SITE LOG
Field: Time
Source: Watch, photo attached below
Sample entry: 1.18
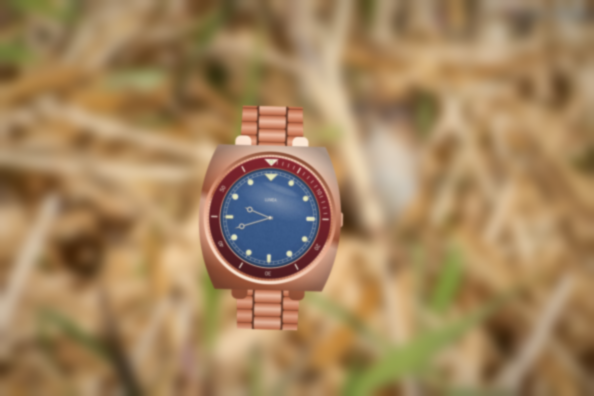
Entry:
9.42
